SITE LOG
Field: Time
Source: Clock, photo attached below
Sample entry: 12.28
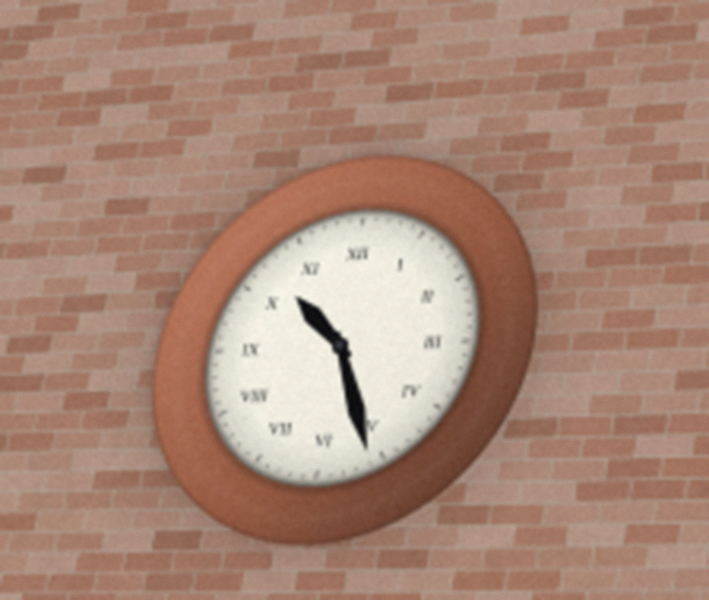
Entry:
10.26
